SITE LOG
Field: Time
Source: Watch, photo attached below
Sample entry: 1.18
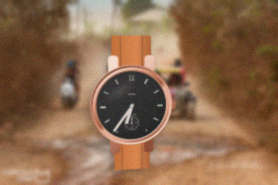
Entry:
6.36
